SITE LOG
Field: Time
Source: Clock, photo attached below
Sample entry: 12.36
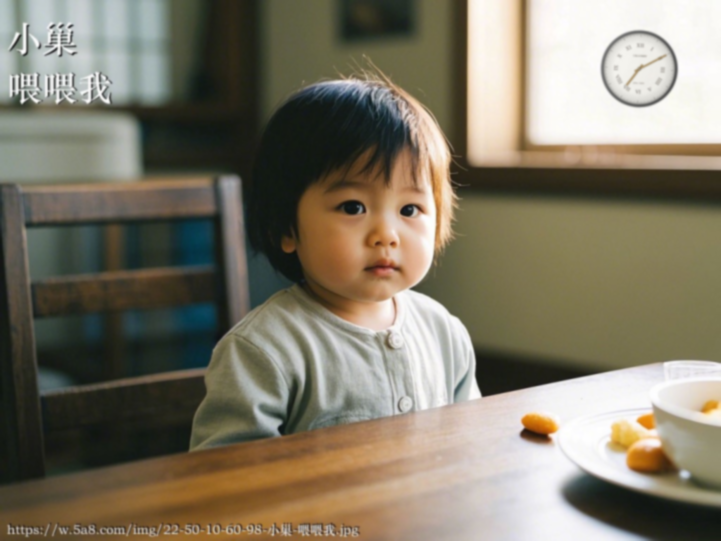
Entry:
7.10
